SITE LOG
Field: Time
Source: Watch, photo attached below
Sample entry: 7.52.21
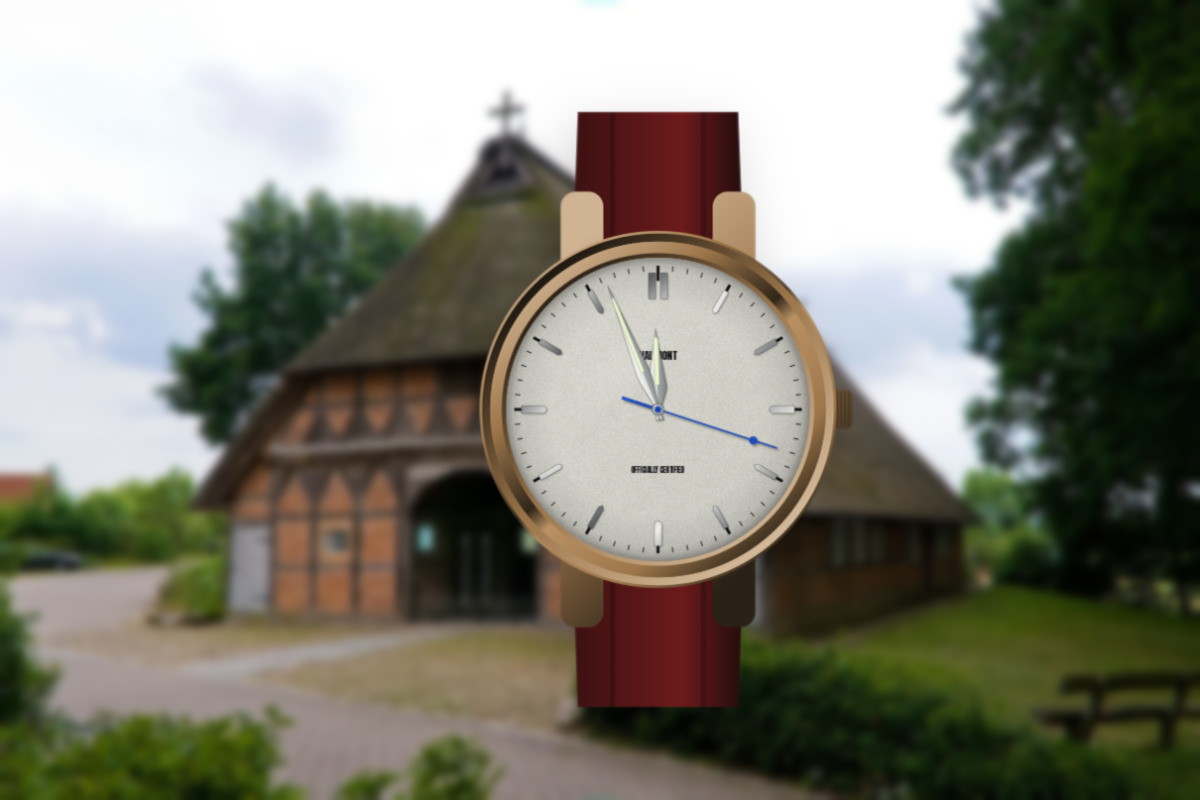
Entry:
11.56.18
